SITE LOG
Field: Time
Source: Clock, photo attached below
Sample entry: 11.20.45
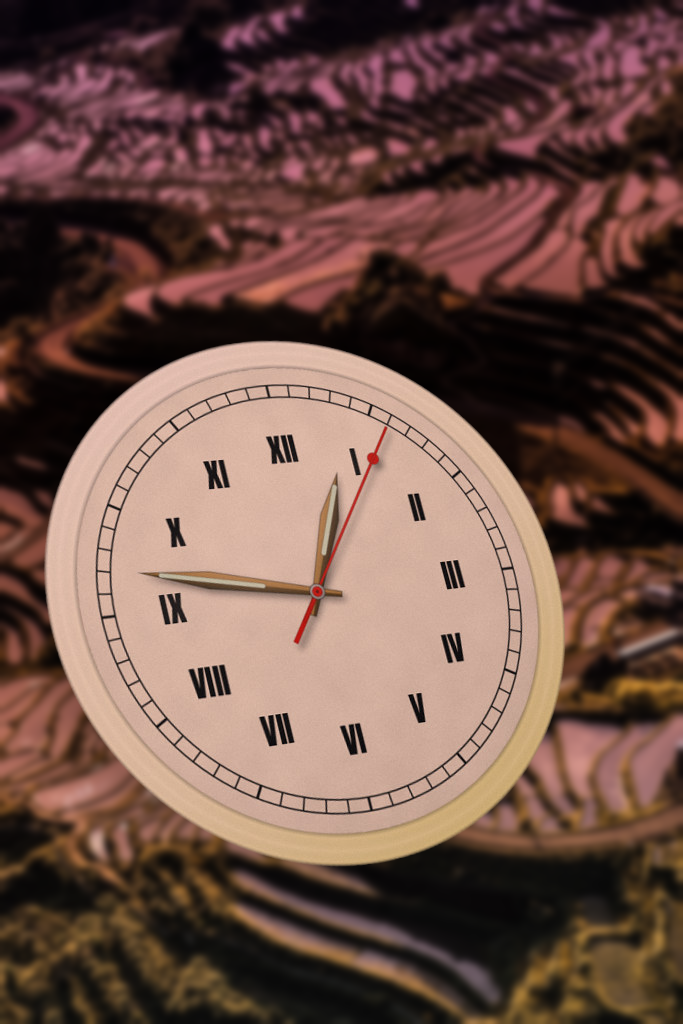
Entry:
12.47.06
